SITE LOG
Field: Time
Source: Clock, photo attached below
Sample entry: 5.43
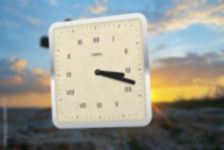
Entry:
3.18
